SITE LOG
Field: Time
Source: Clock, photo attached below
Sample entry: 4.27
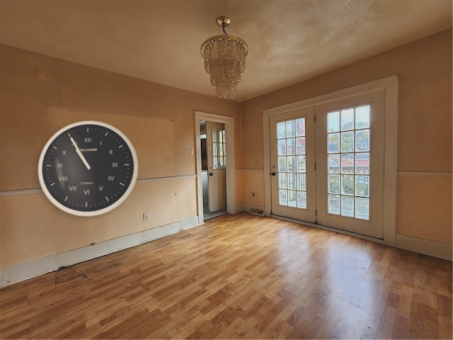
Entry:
10.55
